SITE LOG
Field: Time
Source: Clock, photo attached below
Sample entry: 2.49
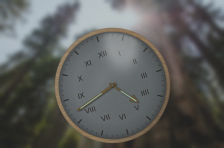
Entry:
4.42
